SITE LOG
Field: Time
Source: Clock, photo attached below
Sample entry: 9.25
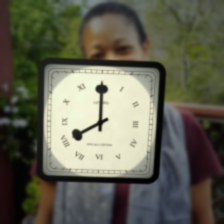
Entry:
8.00
